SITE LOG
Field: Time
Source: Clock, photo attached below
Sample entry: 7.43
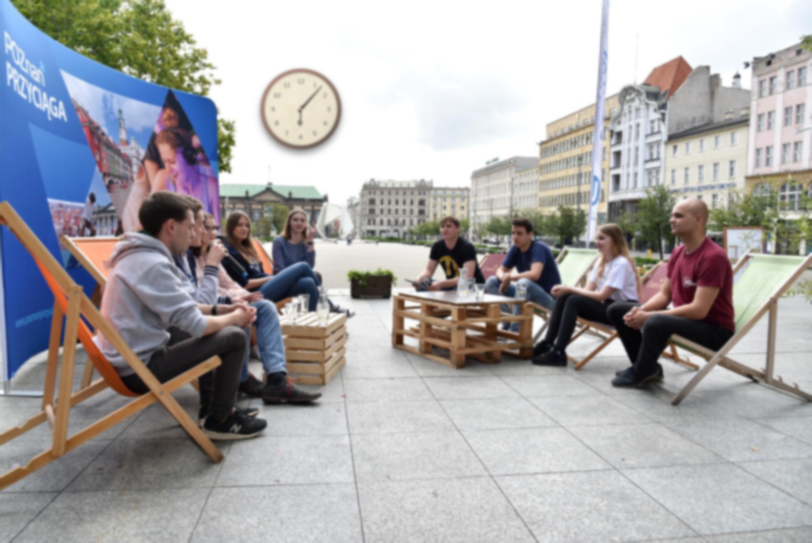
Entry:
6.07
